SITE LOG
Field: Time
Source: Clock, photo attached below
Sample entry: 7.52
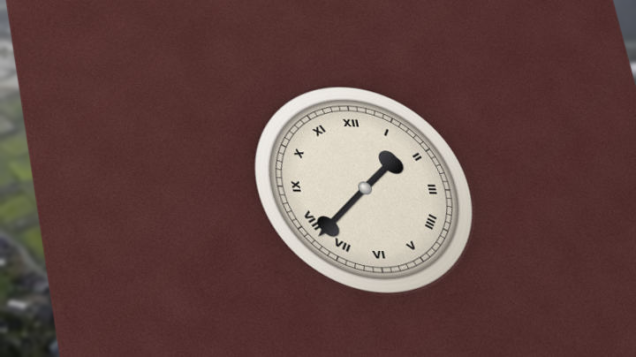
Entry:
1.38
